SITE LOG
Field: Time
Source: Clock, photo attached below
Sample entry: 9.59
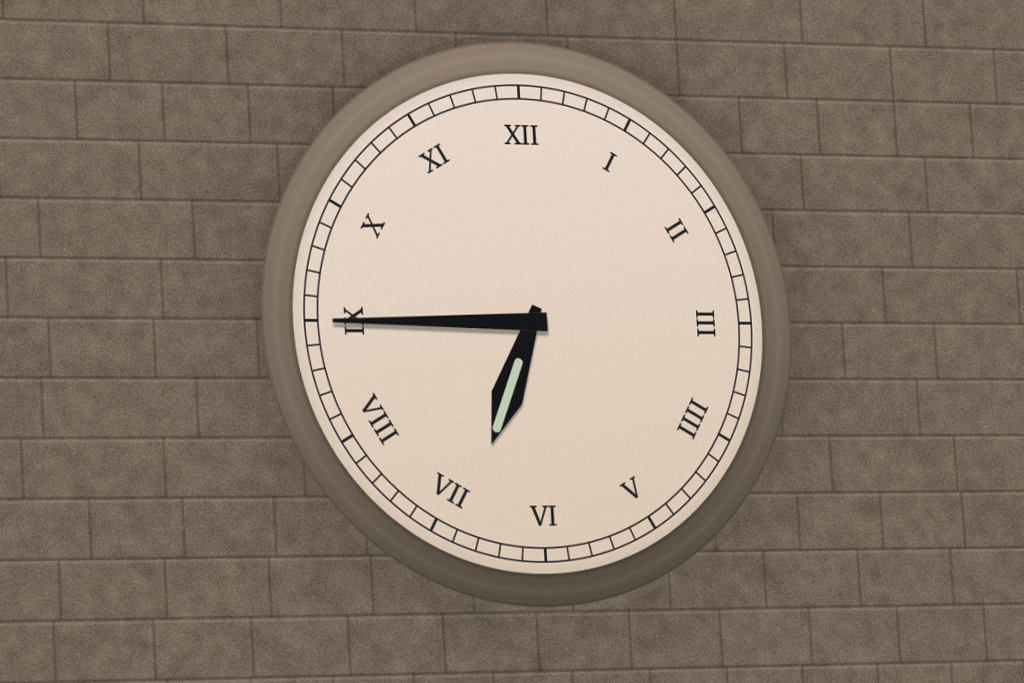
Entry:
6.45
